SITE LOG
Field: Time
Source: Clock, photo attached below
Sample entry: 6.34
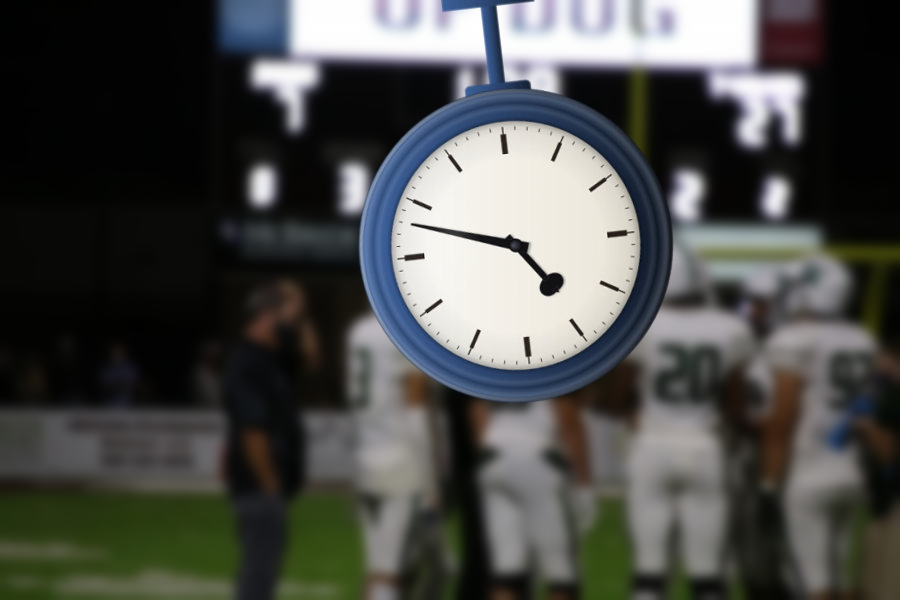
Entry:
4.48
